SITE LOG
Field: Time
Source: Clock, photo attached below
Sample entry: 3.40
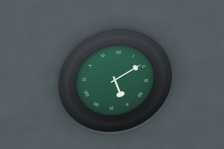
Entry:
5.09
